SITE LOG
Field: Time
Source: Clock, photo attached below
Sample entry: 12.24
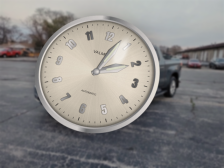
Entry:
2.03
